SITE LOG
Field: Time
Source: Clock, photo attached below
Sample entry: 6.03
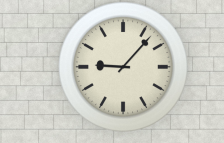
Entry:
9.07
